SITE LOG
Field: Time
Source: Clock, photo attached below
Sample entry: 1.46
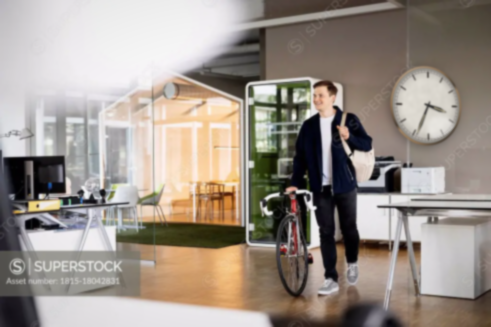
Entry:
3.34
